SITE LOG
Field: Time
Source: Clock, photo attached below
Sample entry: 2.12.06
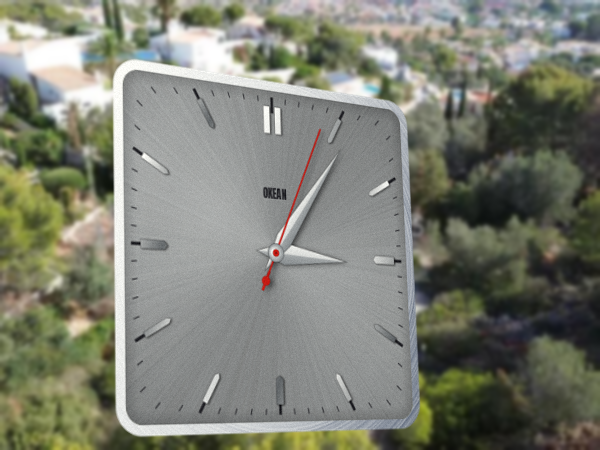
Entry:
3.06.04
